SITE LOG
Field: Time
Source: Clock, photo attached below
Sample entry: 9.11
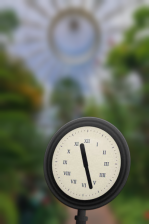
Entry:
11.27
